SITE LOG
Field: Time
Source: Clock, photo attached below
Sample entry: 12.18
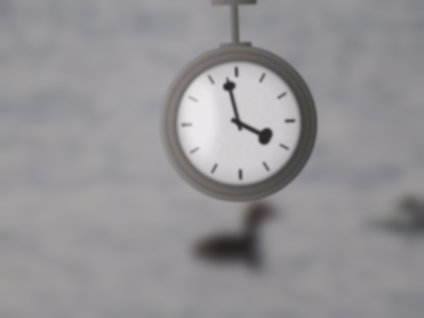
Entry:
3.58
